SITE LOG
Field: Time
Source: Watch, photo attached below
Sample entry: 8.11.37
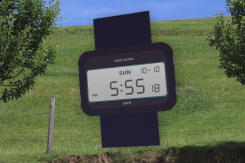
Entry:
5.55.18
